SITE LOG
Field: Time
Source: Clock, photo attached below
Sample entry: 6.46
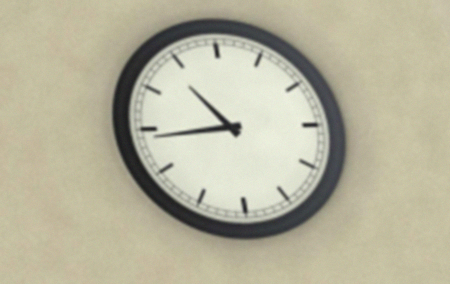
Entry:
10.44
